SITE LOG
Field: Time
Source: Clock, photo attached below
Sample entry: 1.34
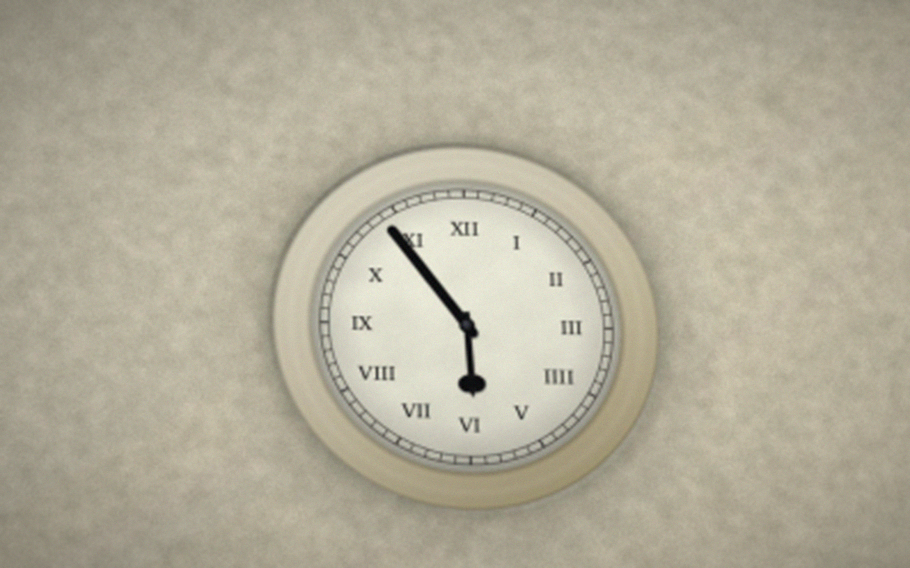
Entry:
5.54
